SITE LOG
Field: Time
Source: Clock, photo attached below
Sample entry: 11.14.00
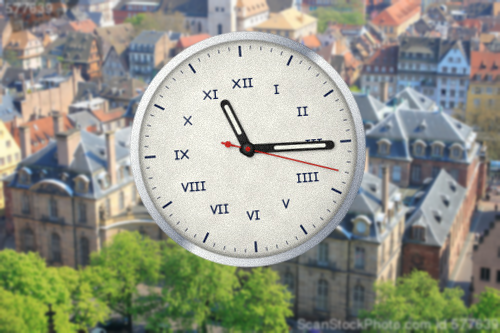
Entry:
11.15.18
